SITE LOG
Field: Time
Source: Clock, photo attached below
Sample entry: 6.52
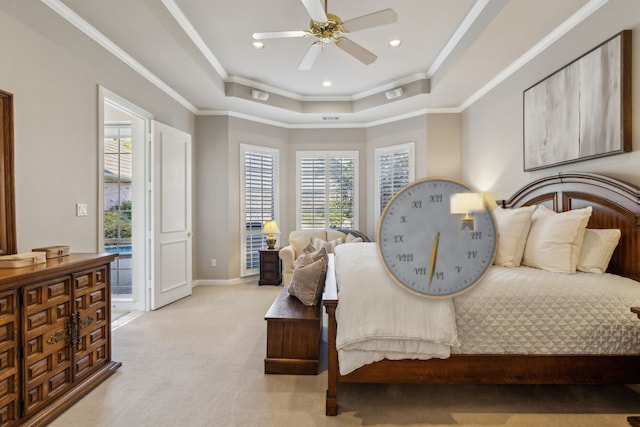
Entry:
6.32
